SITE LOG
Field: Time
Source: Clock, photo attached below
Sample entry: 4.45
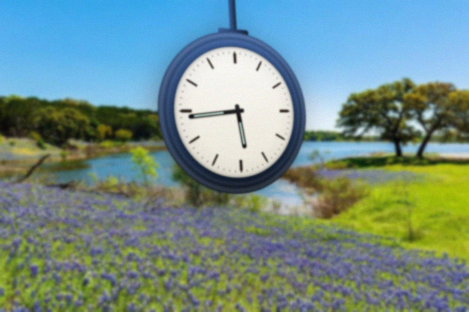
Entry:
5.44
